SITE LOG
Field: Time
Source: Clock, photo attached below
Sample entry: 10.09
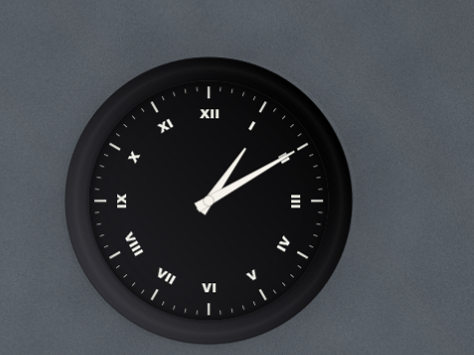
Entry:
1.10
